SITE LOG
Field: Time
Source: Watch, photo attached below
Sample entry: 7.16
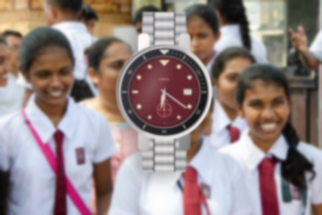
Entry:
6.21
